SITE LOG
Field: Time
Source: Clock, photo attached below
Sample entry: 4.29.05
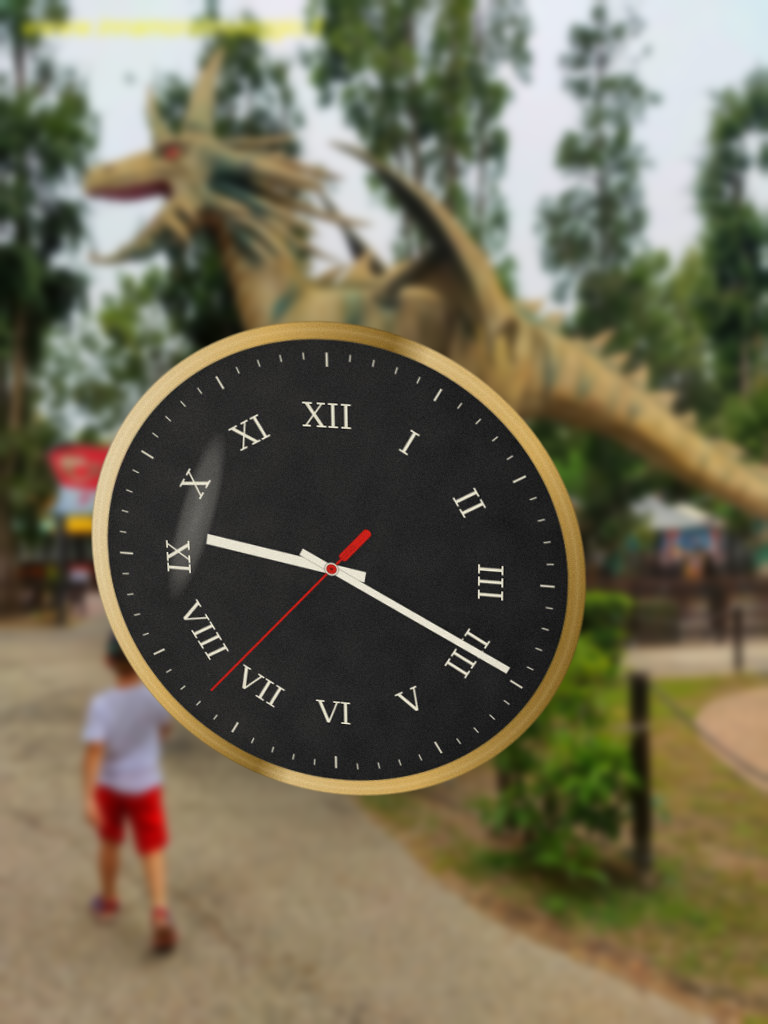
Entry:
9.19.37
